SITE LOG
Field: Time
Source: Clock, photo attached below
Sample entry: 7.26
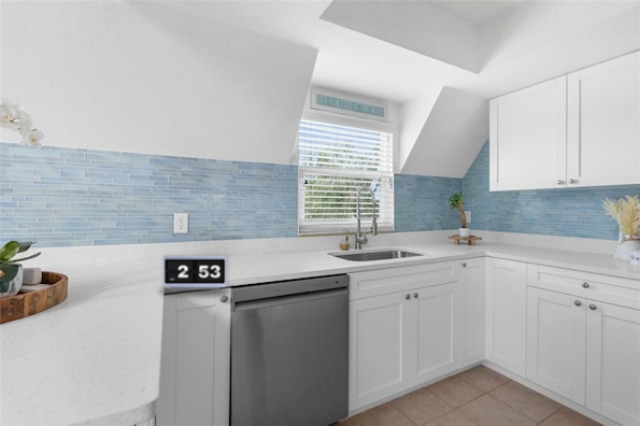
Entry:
2.53
